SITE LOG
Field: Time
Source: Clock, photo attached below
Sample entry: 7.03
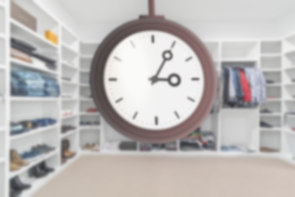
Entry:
3.05
